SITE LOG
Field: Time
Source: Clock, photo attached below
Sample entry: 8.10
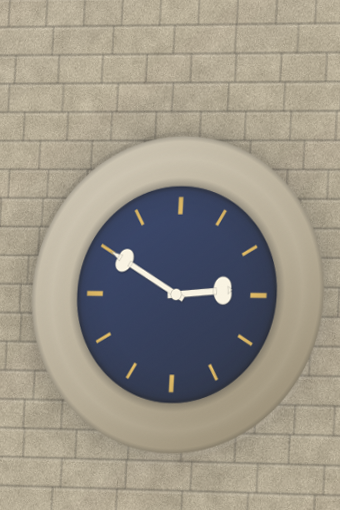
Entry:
2.50
